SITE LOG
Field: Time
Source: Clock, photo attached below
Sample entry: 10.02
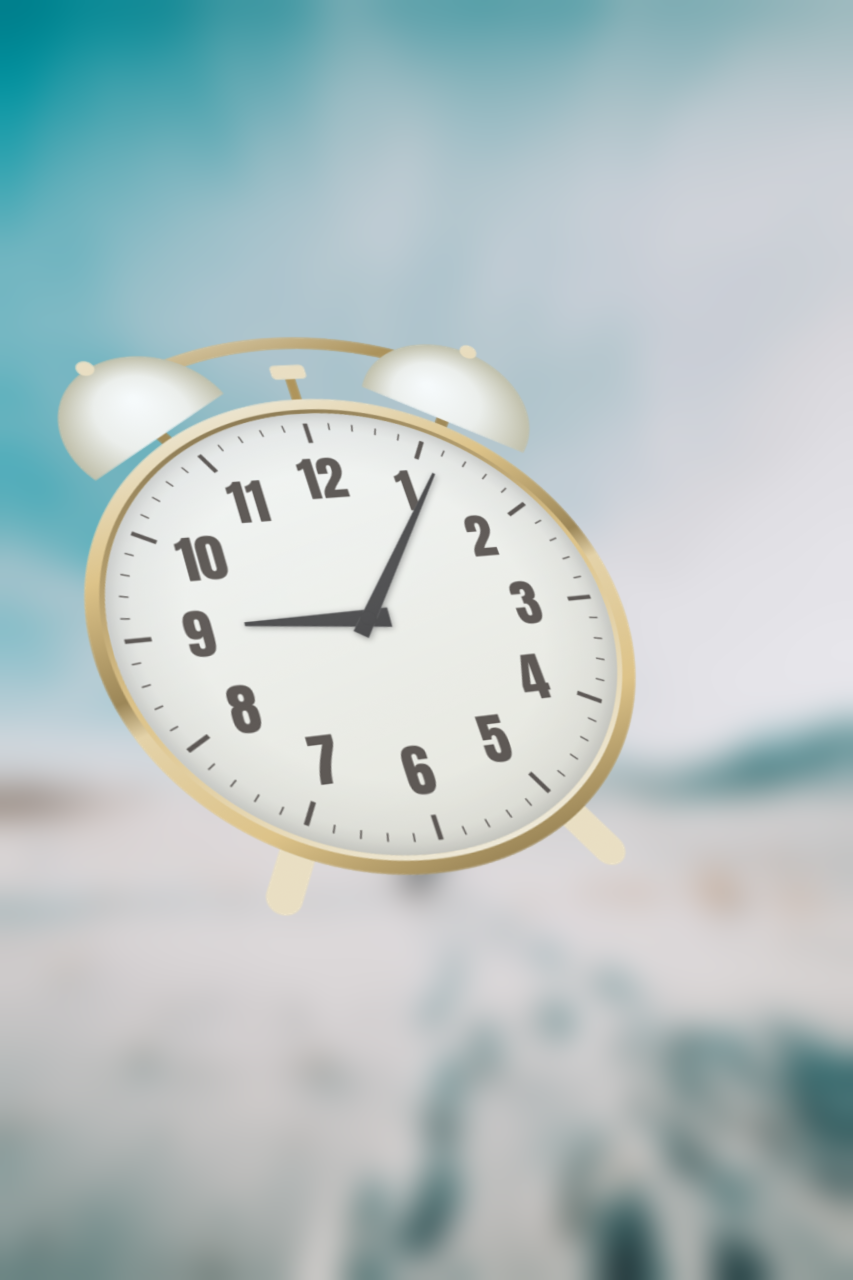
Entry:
9.06
